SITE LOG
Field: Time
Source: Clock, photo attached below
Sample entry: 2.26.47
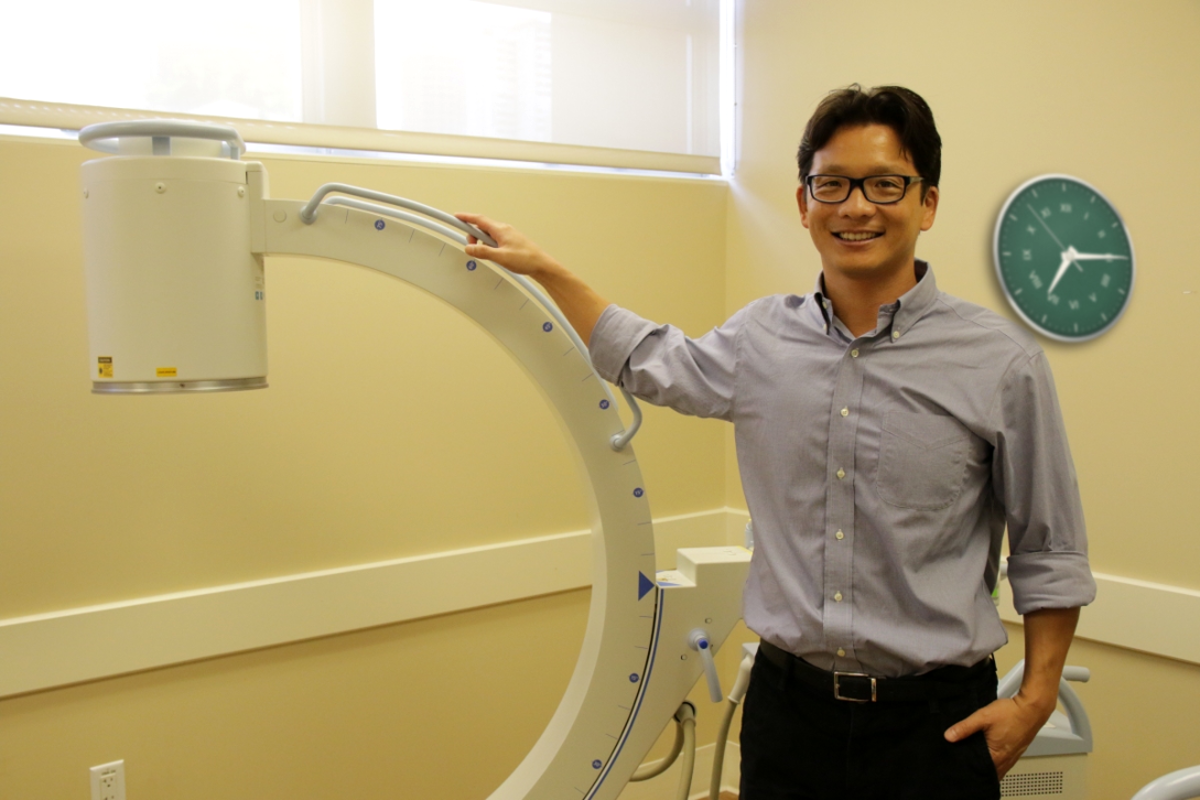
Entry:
7.14.53
